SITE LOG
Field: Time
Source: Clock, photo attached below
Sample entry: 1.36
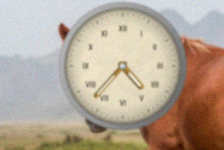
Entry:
4.37
